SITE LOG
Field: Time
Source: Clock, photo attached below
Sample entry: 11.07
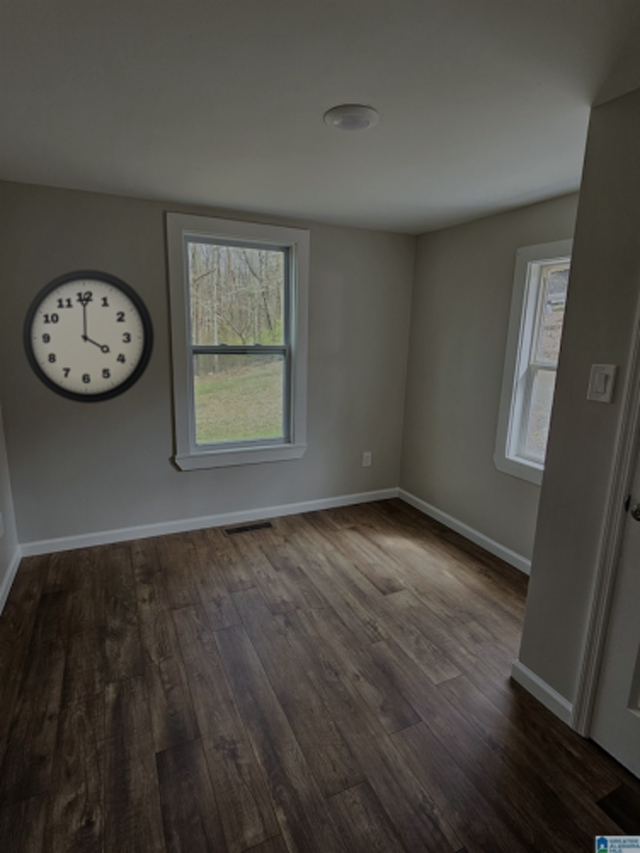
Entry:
4.00
